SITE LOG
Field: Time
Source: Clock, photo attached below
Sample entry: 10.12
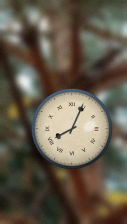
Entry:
8.04
